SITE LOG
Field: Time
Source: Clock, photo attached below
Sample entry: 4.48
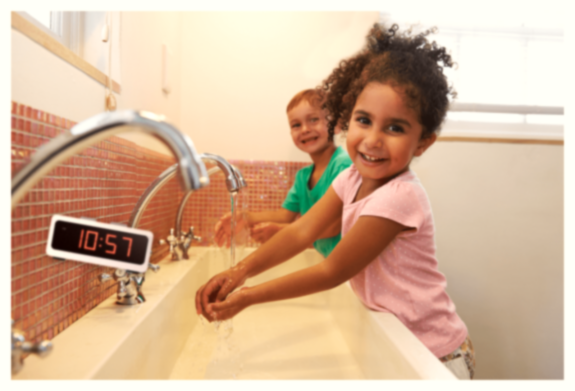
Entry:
10.57
